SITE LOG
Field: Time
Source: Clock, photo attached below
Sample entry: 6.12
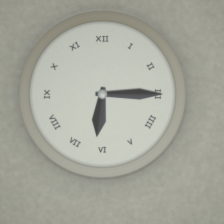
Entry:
6.15
